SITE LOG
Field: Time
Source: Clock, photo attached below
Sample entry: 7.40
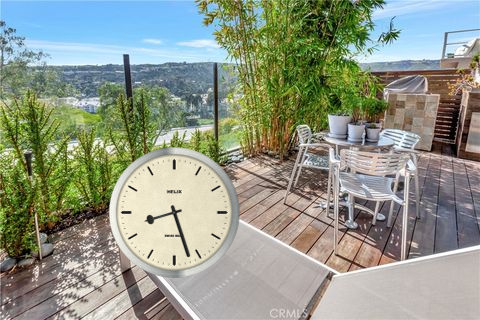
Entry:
8.27
